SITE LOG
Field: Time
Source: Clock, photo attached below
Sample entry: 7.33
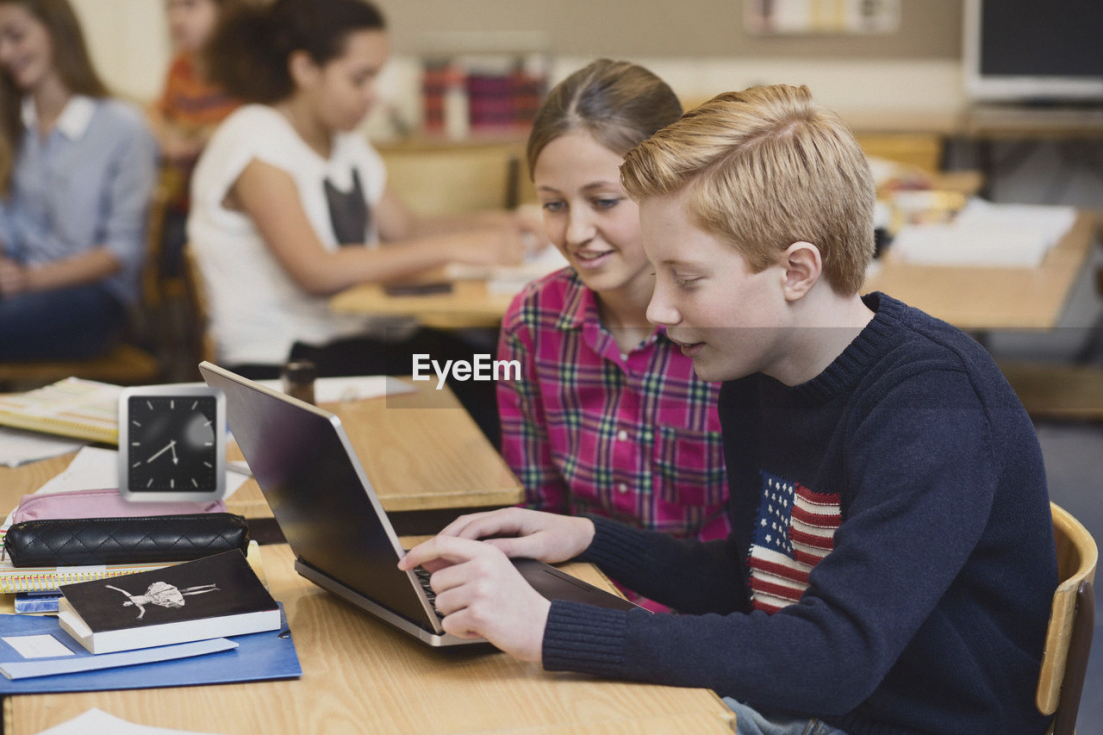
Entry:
5.39
